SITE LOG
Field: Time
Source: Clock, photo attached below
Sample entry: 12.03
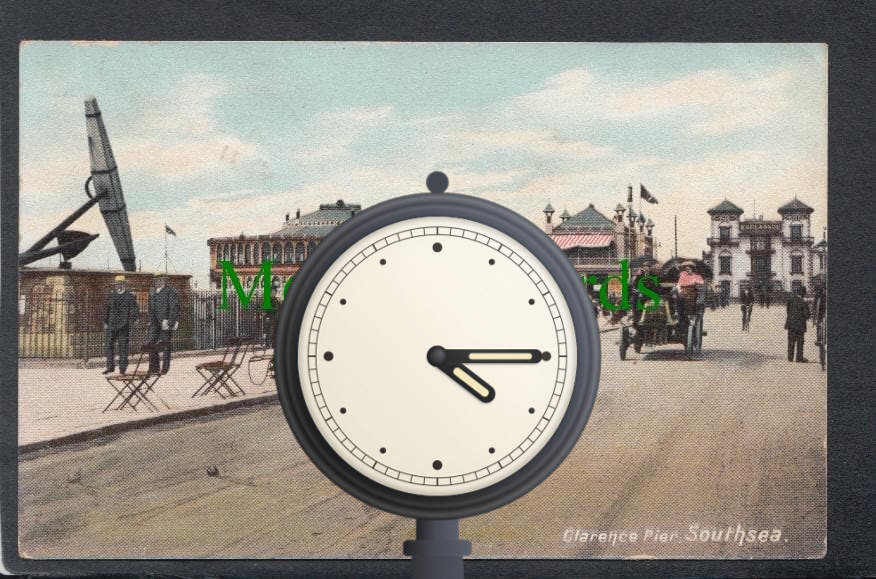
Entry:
4.15
